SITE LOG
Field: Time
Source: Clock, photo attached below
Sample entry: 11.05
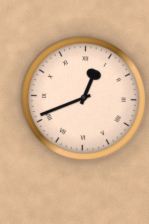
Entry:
12.41
